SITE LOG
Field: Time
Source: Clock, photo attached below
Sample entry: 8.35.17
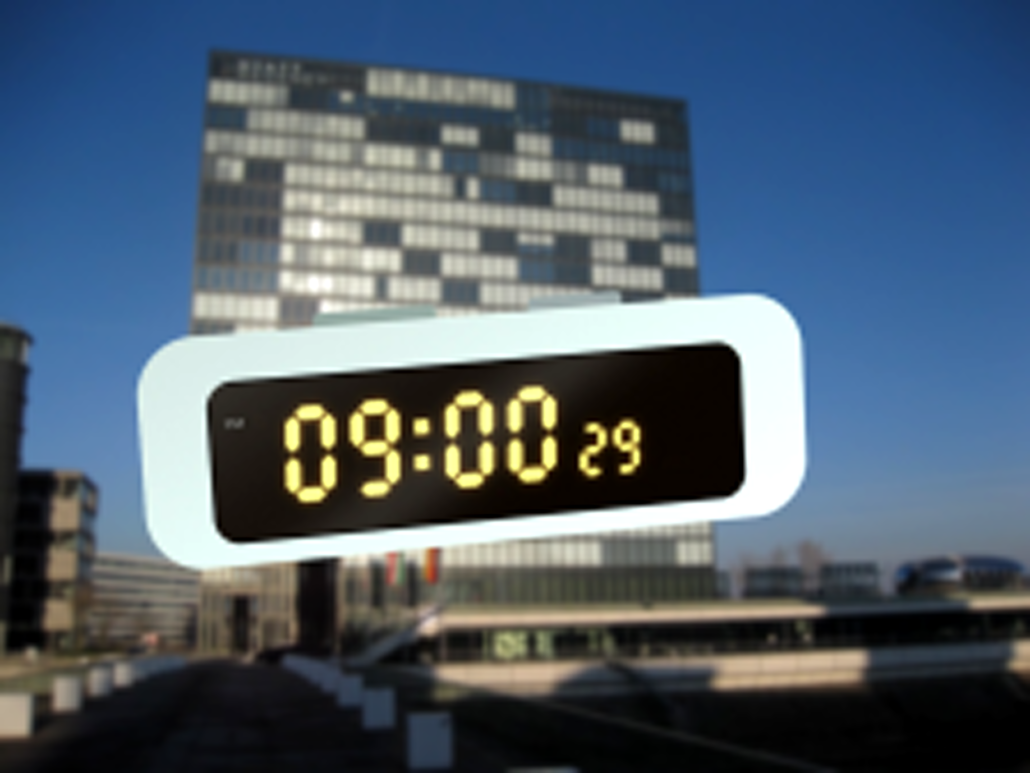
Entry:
9.00.29
